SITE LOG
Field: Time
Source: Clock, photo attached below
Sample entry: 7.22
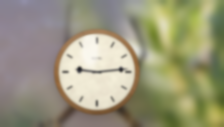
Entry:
9.14
